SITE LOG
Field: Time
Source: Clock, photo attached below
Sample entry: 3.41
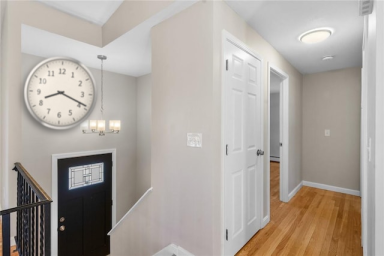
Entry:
8.19
